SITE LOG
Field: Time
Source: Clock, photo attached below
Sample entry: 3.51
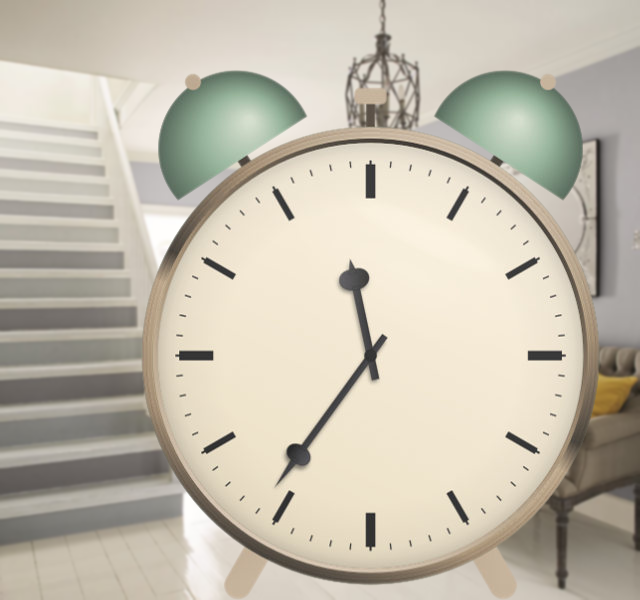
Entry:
11.36
